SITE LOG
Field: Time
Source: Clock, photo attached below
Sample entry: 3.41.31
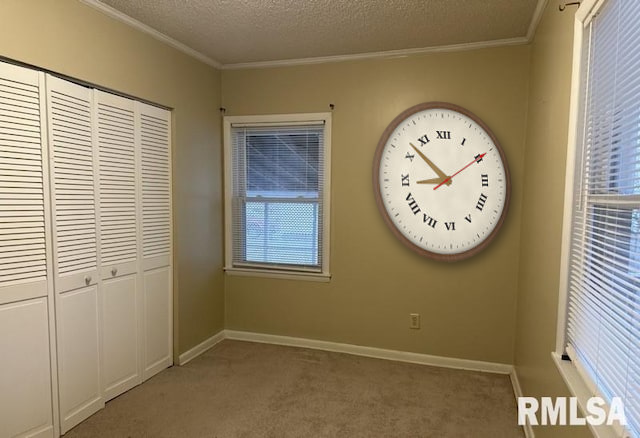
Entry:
8.52.10
